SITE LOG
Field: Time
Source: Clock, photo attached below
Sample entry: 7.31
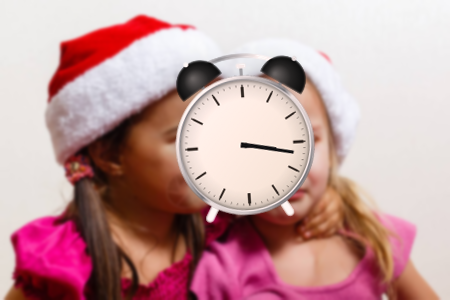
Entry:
3.17
